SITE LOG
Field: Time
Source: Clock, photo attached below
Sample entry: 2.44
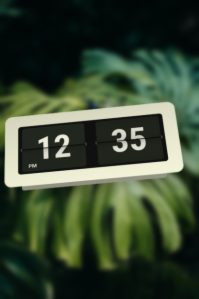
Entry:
12.35
